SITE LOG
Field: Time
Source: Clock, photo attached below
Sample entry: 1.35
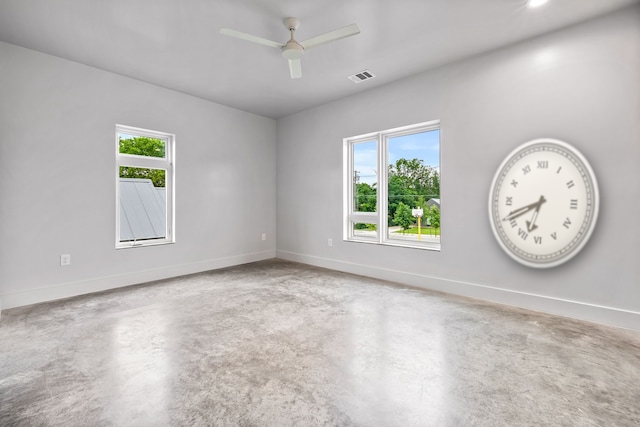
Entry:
6.41
